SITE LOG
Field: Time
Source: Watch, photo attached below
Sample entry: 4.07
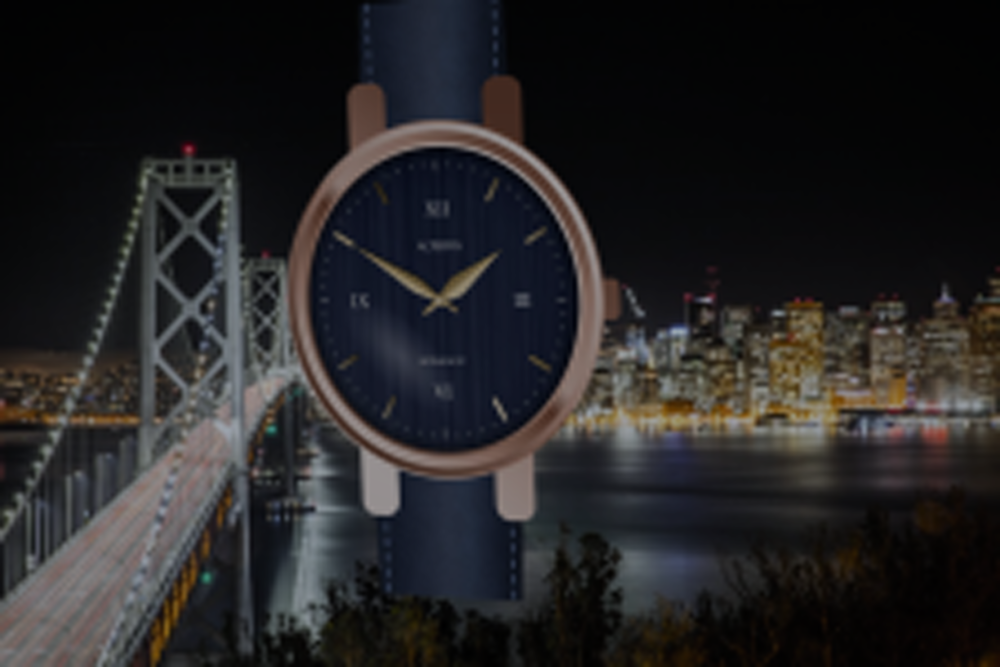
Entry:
1.50
